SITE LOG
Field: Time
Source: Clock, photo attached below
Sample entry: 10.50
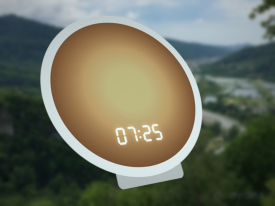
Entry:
7.25
